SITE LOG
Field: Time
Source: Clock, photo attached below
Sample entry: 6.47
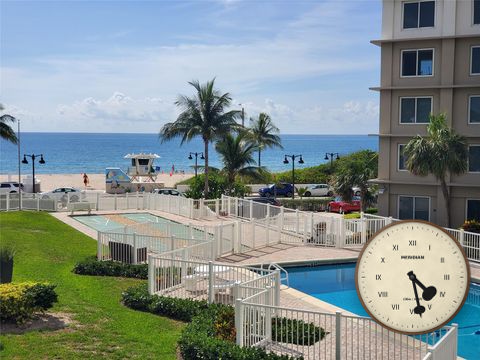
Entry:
4.28
